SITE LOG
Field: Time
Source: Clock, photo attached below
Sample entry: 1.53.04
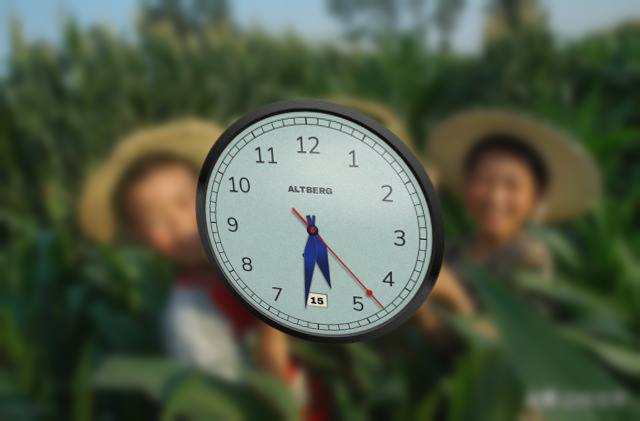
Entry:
5.31.23
